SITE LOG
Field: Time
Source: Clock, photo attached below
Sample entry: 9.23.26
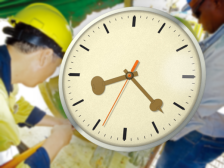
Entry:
8.22.34
